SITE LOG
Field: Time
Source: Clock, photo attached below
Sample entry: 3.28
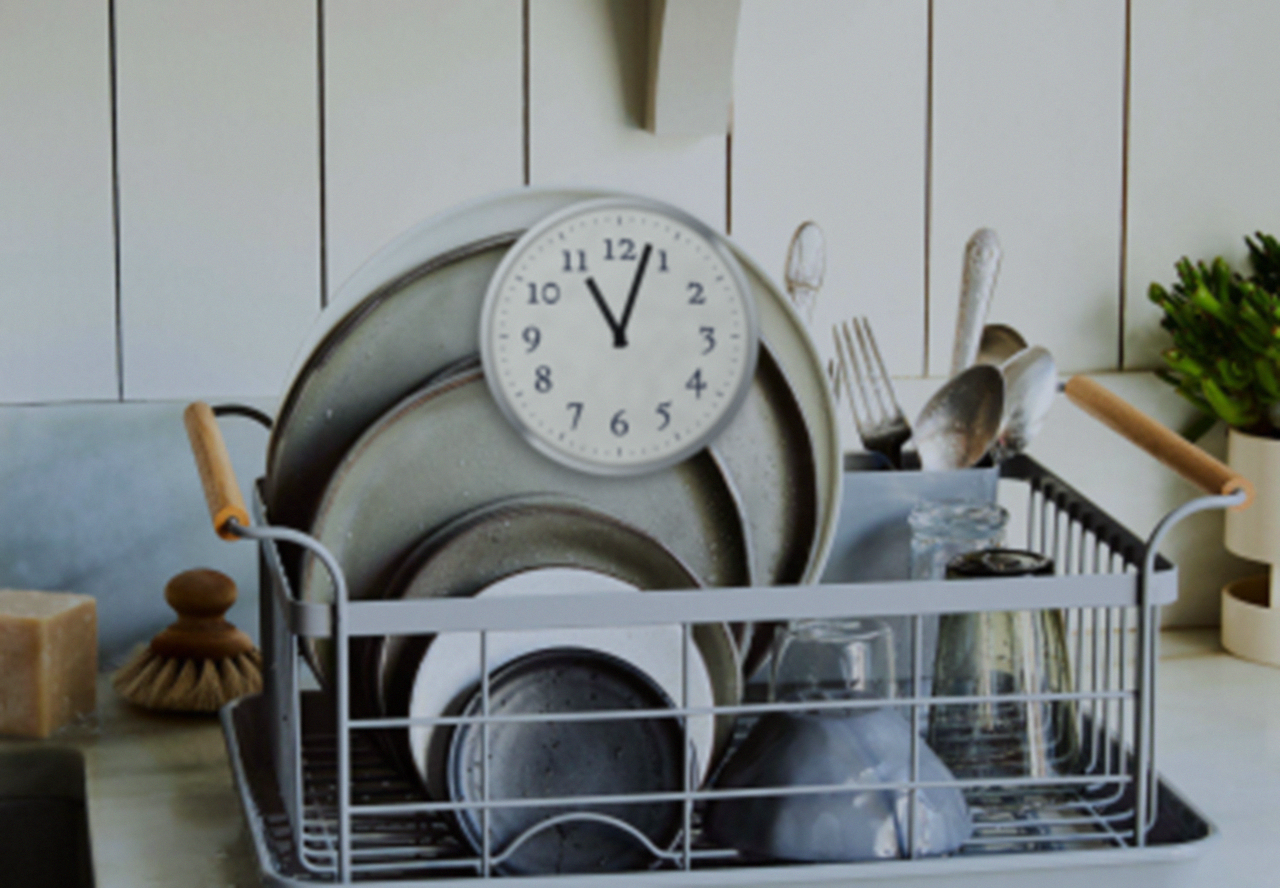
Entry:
11.03
